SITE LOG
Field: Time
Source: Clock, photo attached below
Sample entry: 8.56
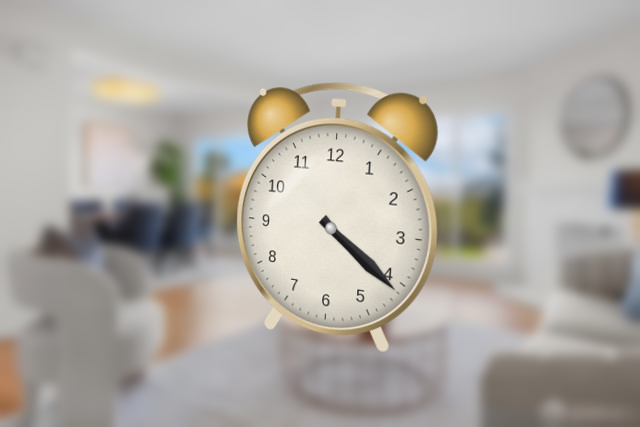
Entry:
4.21
